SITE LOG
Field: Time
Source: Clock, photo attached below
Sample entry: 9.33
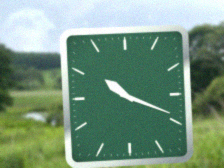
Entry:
10.19
